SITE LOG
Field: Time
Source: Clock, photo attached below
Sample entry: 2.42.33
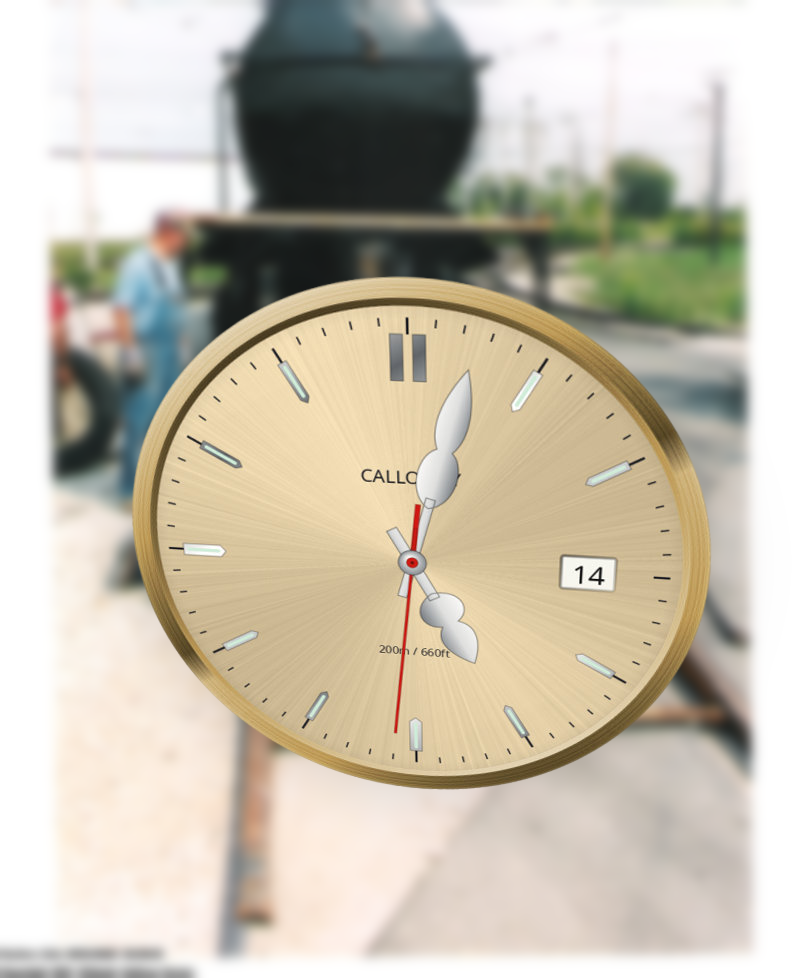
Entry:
5.02.31
